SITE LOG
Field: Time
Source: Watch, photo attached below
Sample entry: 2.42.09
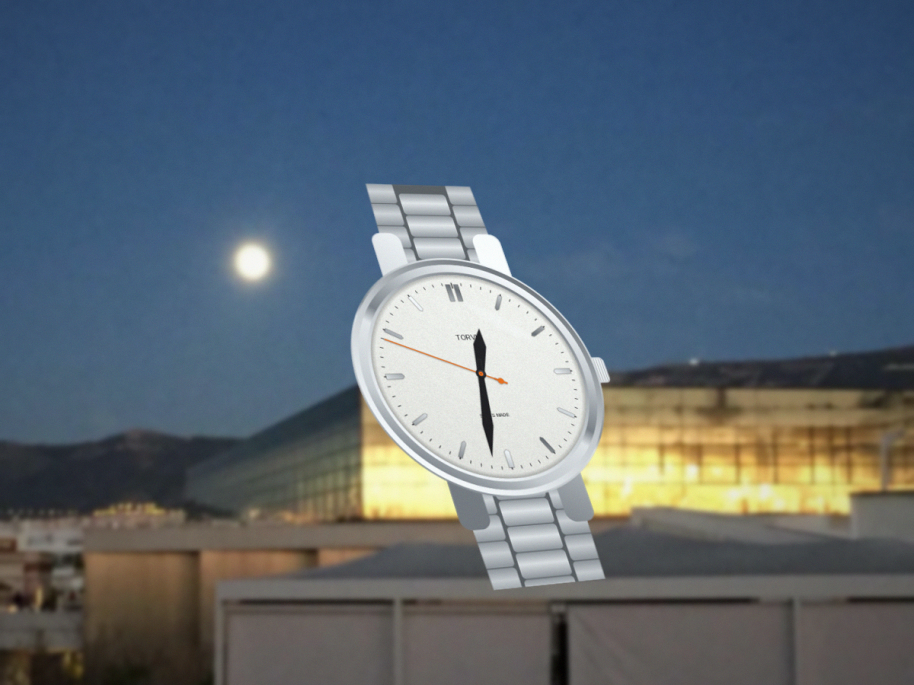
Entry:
12.31.49
